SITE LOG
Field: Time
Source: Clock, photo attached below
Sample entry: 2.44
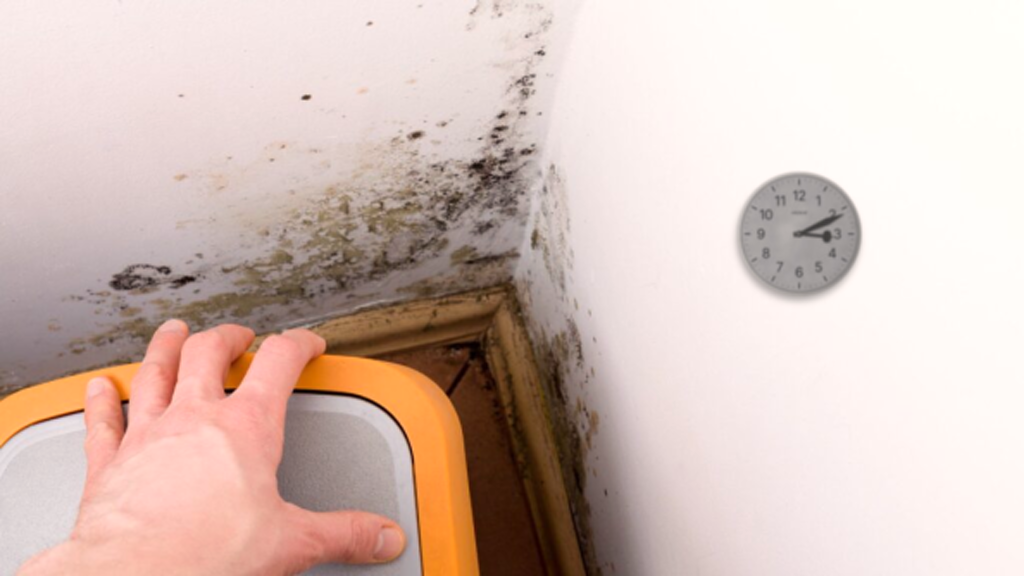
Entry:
3.11
